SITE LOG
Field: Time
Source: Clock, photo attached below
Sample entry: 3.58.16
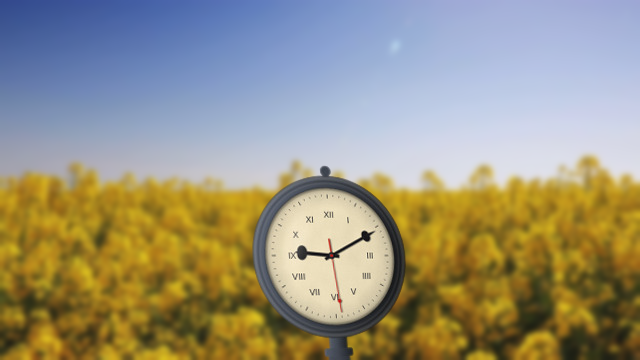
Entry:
9.10.29
